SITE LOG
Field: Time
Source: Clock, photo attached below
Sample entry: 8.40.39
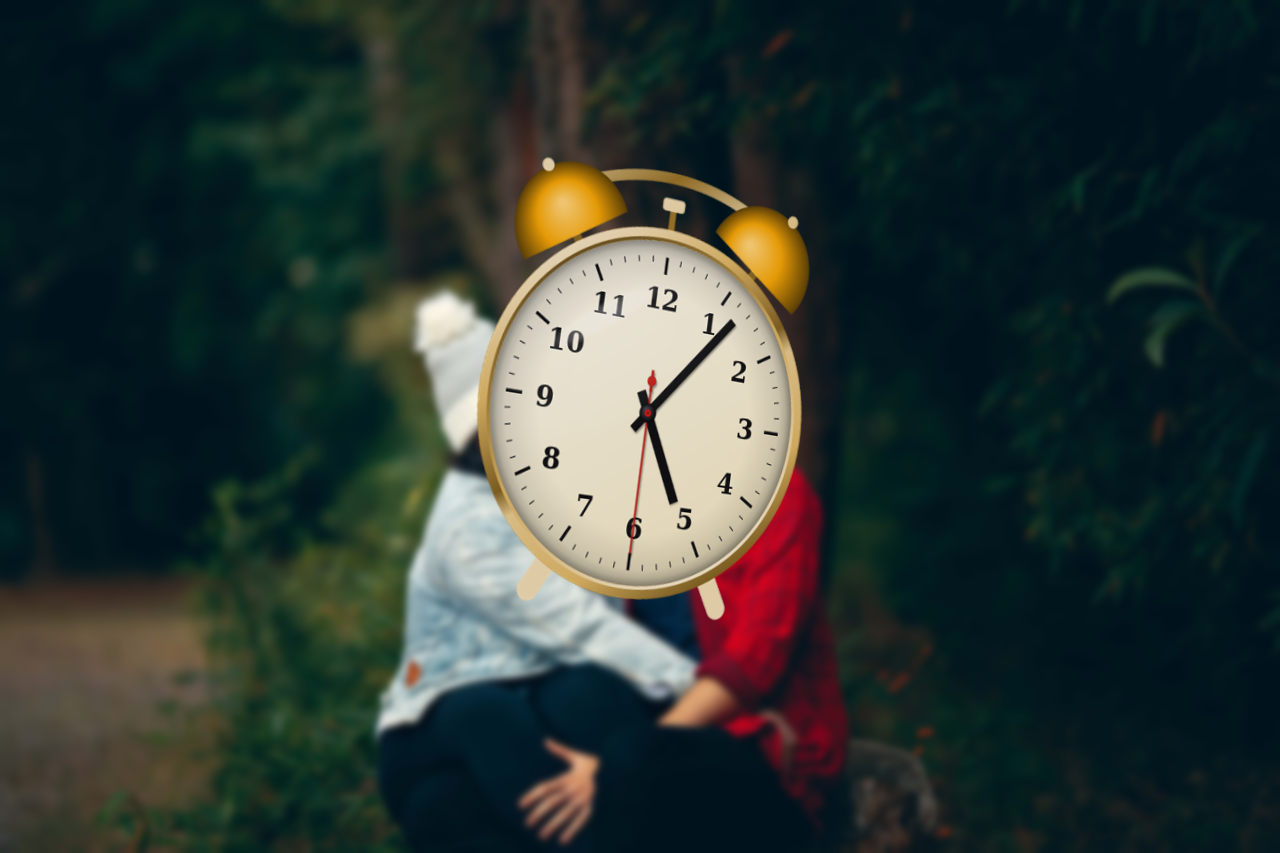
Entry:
5.06.30
